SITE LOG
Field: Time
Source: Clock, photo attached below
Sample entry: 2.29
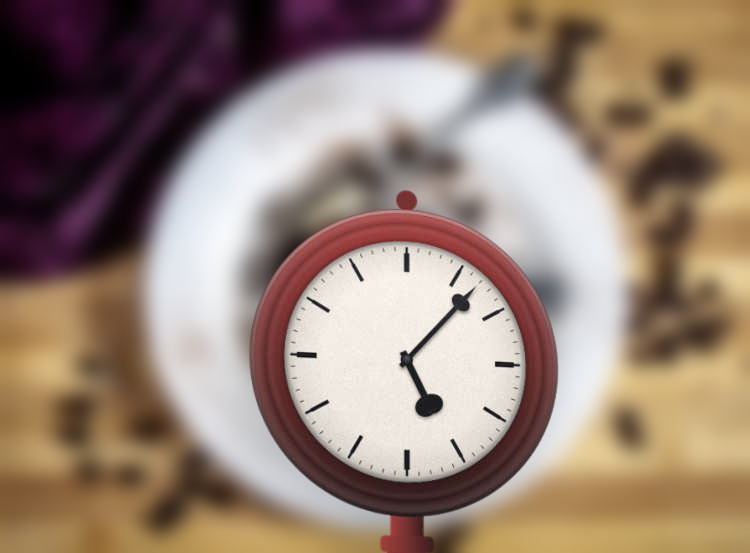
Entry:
5.07
